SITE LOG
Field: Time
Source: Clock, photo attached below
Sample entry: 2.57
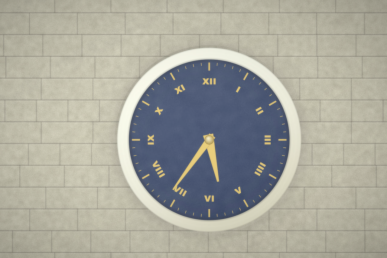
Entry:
5.36
